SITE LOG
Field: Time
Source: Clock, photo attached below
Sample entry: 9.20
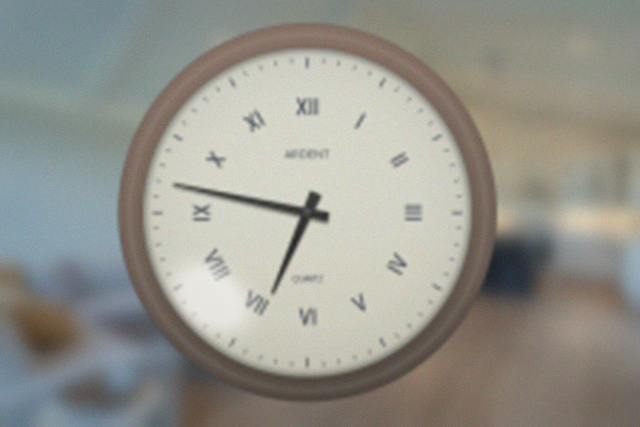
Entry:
6.47
